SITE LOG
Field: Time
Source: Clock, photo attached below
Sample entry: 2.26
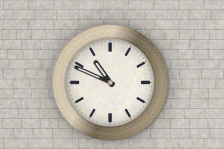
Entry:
10.49
